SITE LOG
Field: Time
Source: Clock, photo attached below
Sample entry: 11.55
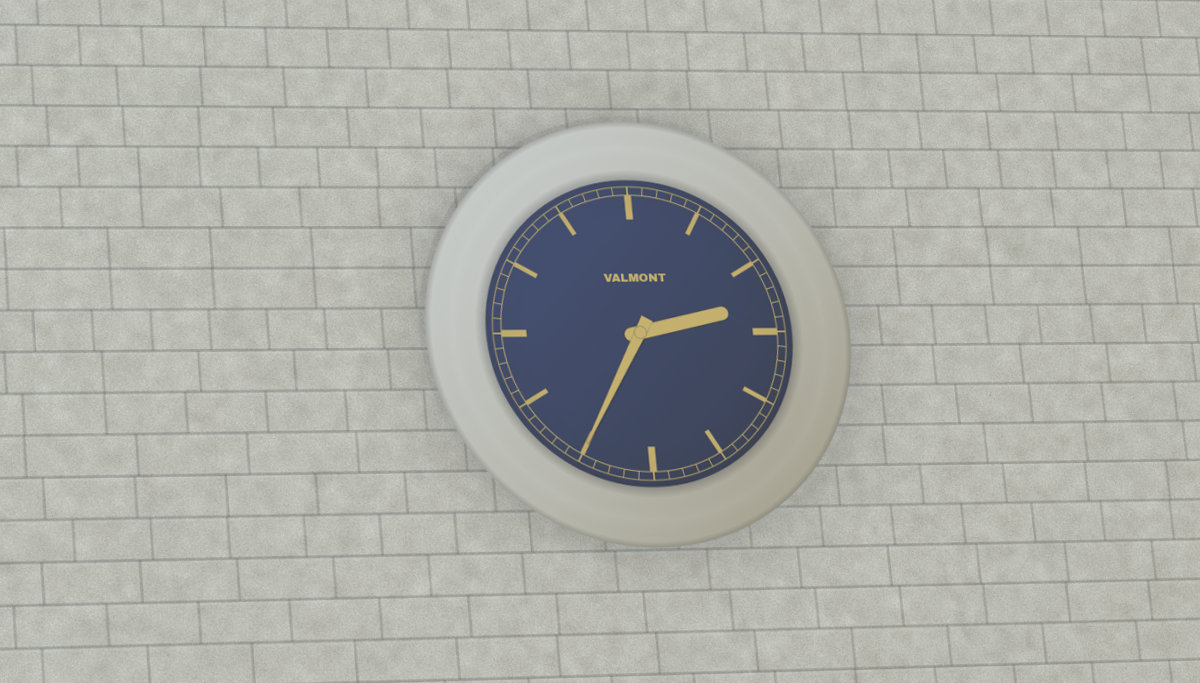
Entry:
2.35
